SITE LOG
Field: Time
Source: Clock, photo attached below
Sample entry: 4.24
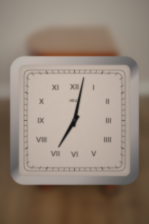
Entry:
7.02
